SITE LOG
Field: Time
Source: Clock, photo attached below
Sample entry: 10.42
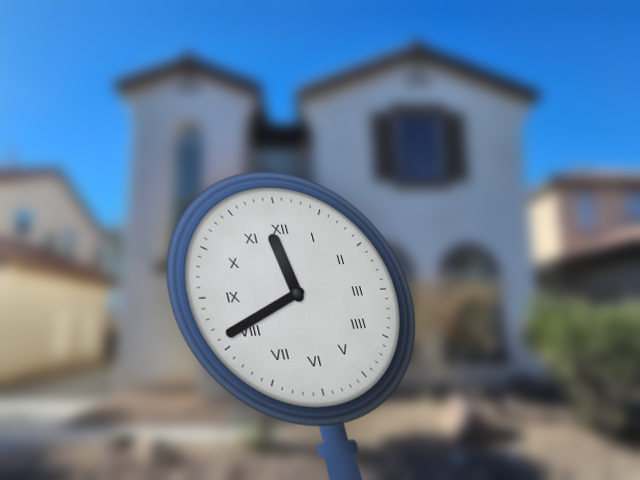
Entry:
11.41
